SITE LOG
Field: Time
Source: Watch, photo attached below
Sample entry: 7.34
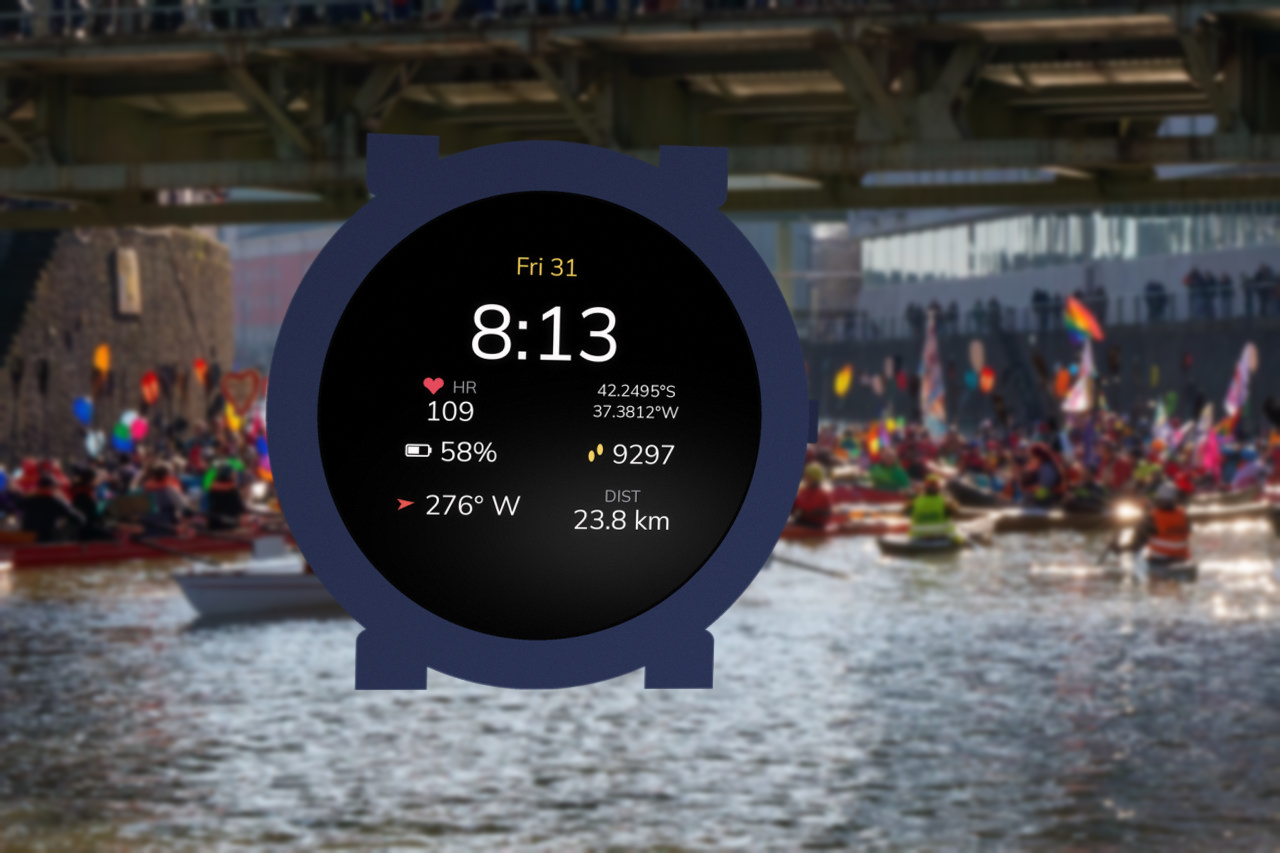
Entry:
8.13
